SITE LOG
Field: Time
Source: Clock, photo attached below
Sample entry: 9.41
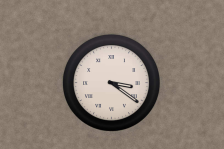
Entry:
3.21
